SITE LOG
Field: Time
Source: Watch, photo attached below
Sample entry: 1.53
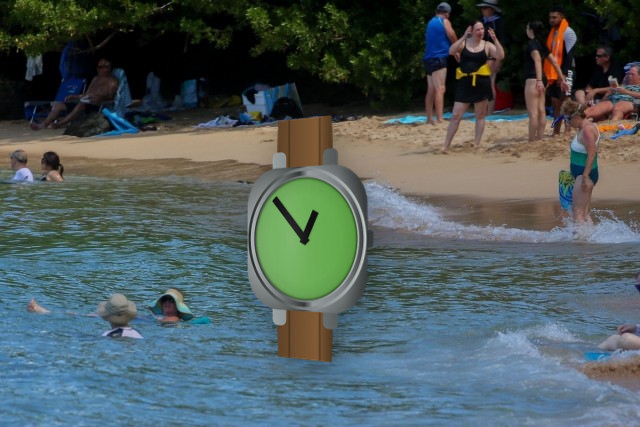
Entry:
12.53
